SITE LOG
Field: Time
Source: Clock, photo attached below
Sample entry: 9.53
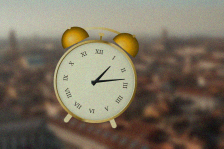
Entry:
1.13
